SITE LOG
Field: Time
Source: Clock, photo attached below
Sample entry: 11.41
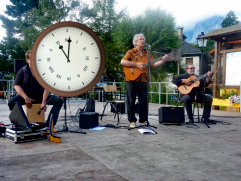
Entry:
11.01
